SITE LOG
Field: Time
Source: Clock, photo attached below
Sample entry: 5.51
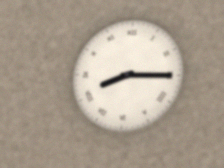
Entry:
8.15
